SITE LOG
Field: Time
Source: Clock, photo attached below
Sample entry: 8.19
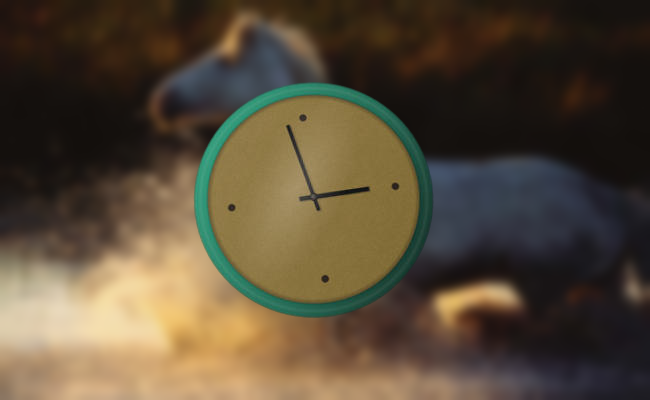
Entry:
2.58
